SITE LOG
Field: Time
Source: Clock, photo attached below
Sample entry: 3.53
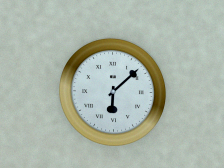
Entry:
6.08
